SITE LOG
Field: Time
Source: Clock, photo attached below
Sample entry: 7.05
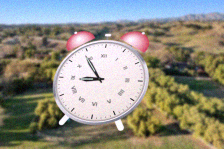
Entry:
8.54
